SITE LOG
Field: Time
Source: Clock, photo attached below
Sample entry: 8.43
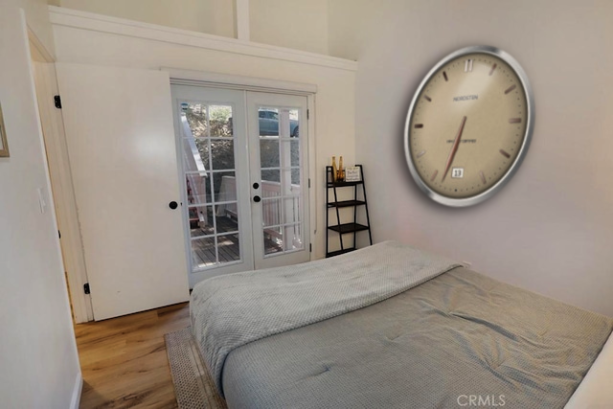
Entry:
6.33
